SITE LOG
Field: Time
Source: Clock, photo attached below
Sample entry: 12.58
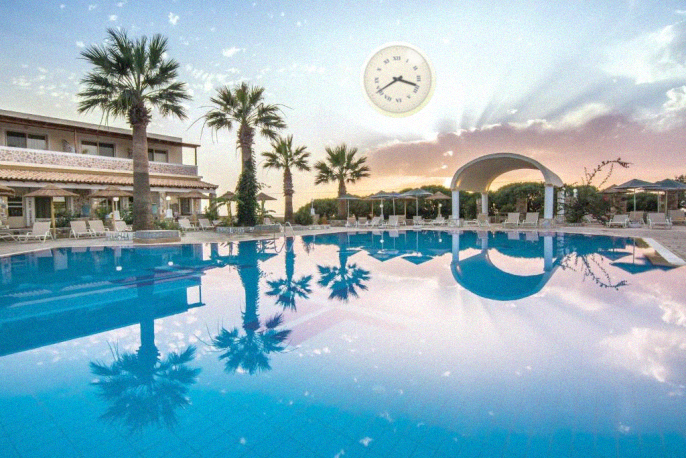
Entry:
3.40
